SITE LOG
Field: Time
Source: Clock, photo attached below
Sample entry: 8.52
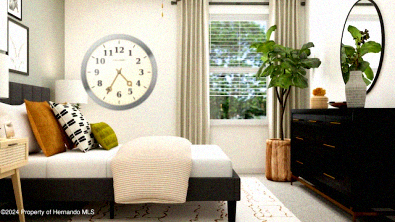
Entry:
4.35
